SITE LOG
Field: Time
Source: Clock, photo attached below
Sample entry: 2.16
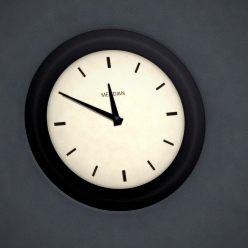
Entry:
11.50
